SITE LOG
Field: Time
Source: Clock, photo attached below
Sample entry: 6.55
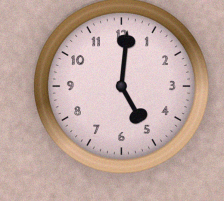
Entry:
5.01
